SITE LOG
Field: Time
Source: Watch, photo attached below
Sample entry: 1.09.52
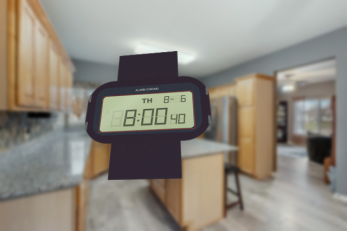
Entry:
8.00.40
